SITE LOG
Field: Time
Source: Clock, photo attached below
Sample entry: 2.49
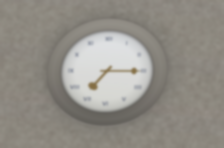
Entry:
7.15
